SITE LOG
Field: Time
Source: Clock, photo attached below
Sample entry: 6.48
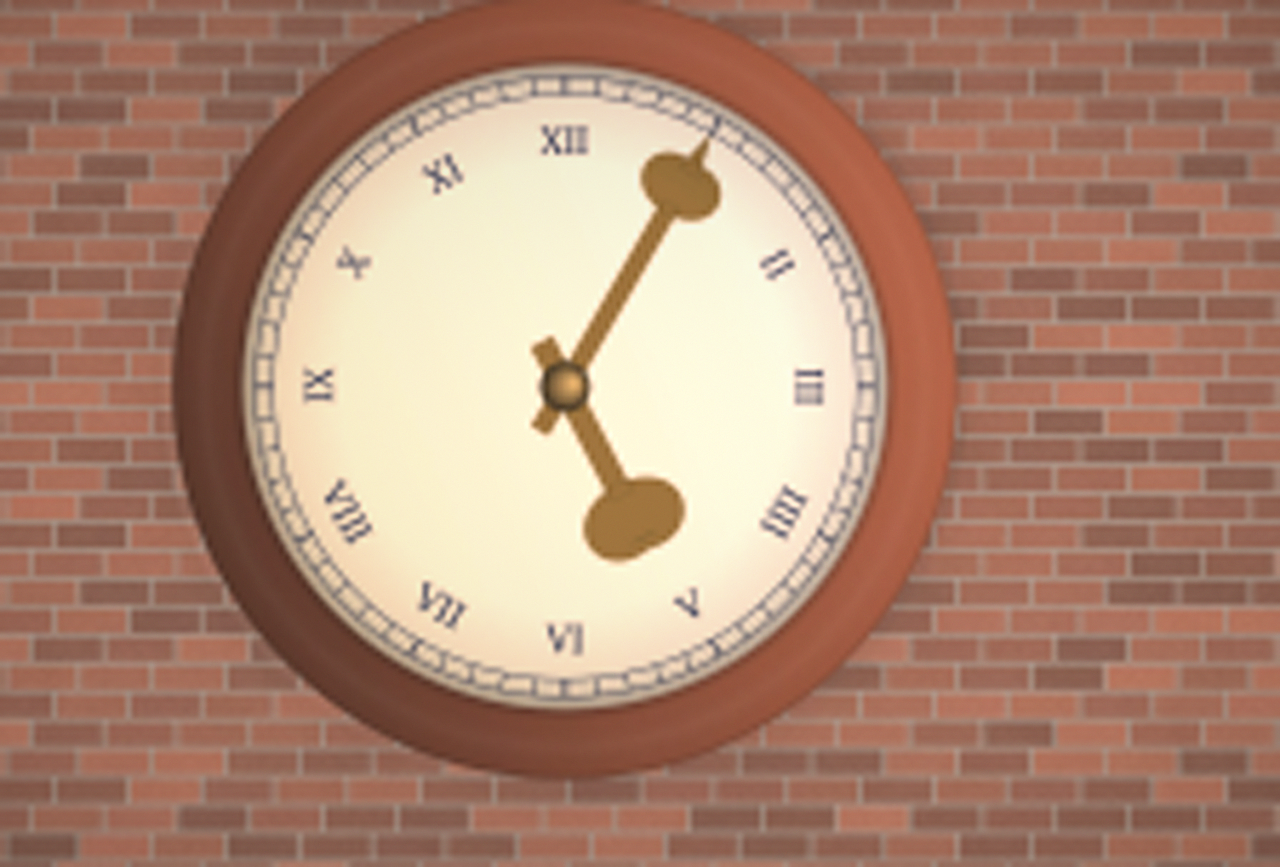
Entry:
5.05
